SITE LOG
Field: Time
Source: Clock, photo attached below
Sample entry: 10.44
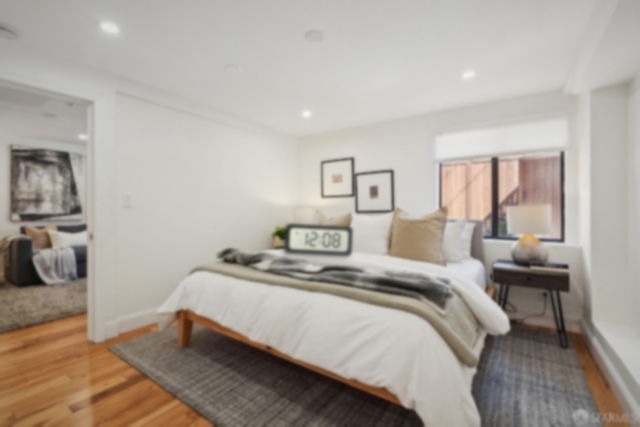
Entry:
12.08
